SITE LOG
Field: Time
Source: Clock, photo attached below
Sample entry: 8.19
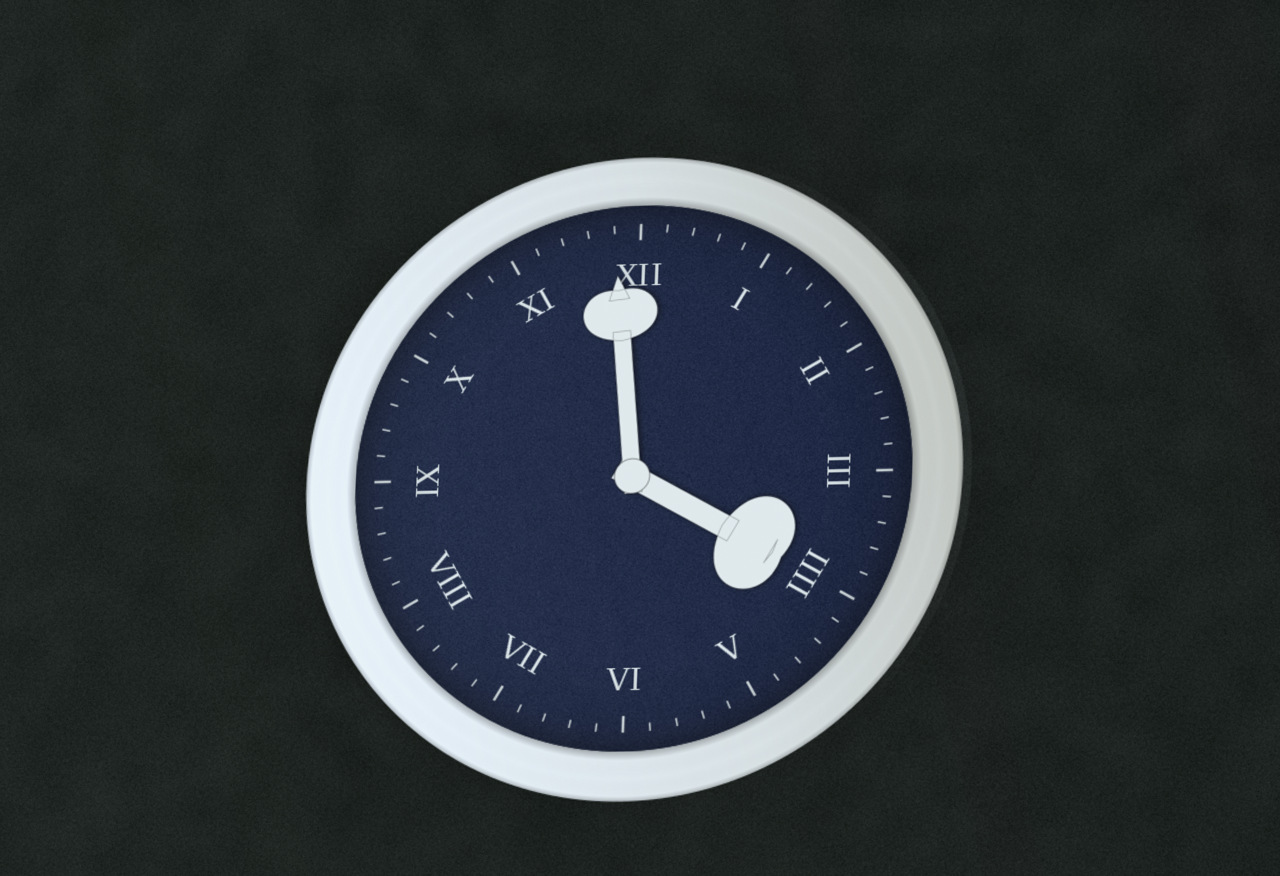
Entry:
3.59
